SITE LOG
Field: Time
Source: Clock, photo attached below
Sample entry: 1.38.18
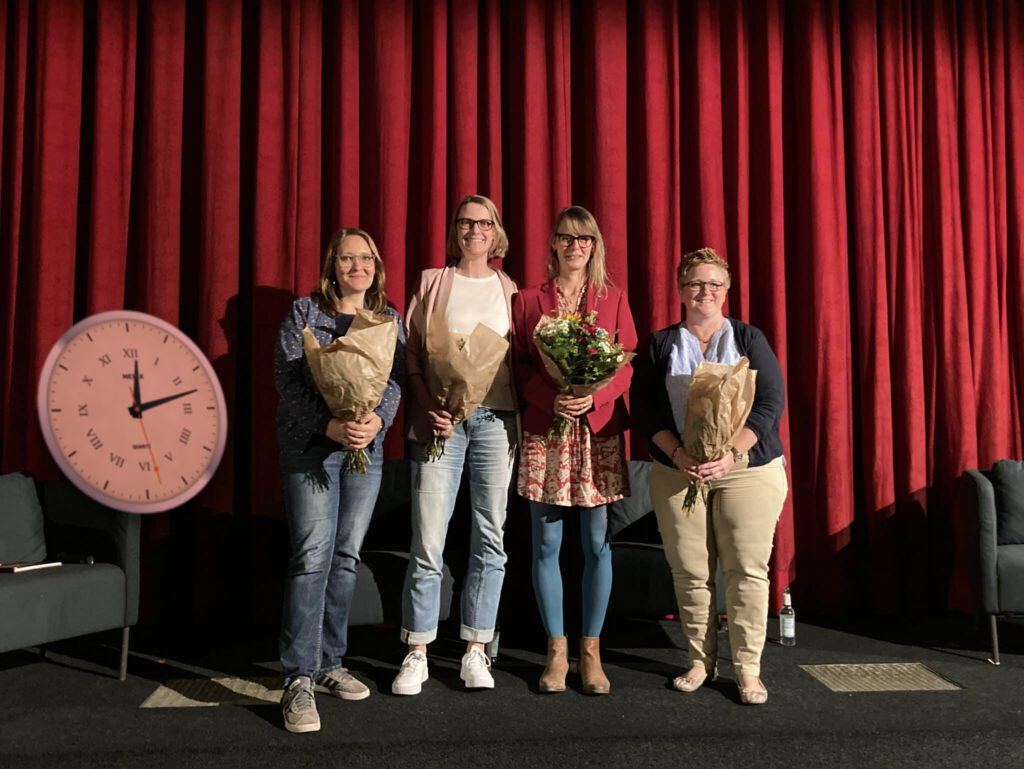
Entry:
12.12.28
